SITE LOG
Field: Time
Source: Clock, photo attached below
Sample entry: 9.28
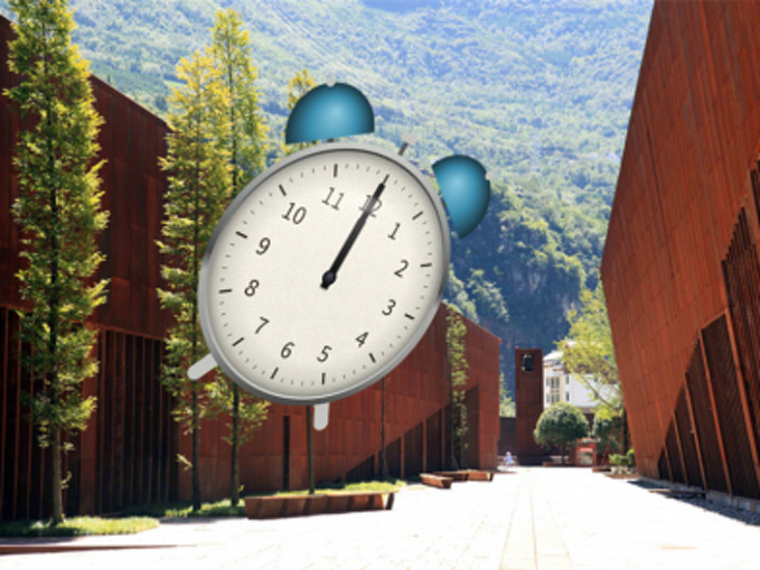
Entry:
12.00
